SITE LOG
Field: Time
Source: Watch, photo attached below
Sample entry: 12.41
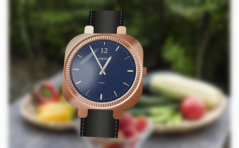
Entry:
12.55
